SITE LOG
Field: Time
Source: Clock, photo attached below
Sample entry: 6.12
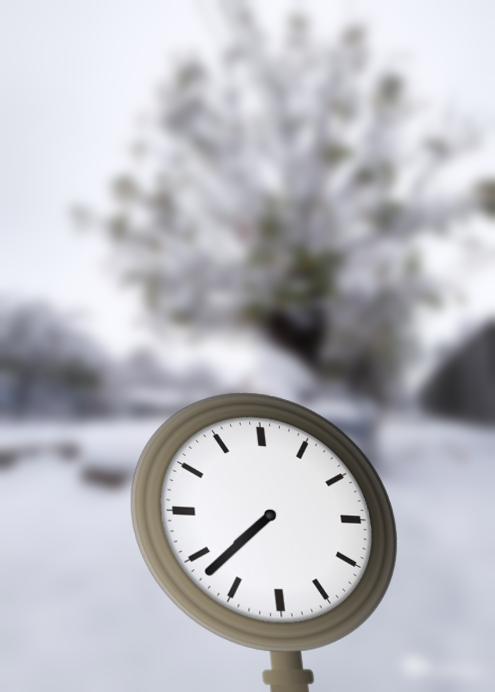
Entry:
7.38
